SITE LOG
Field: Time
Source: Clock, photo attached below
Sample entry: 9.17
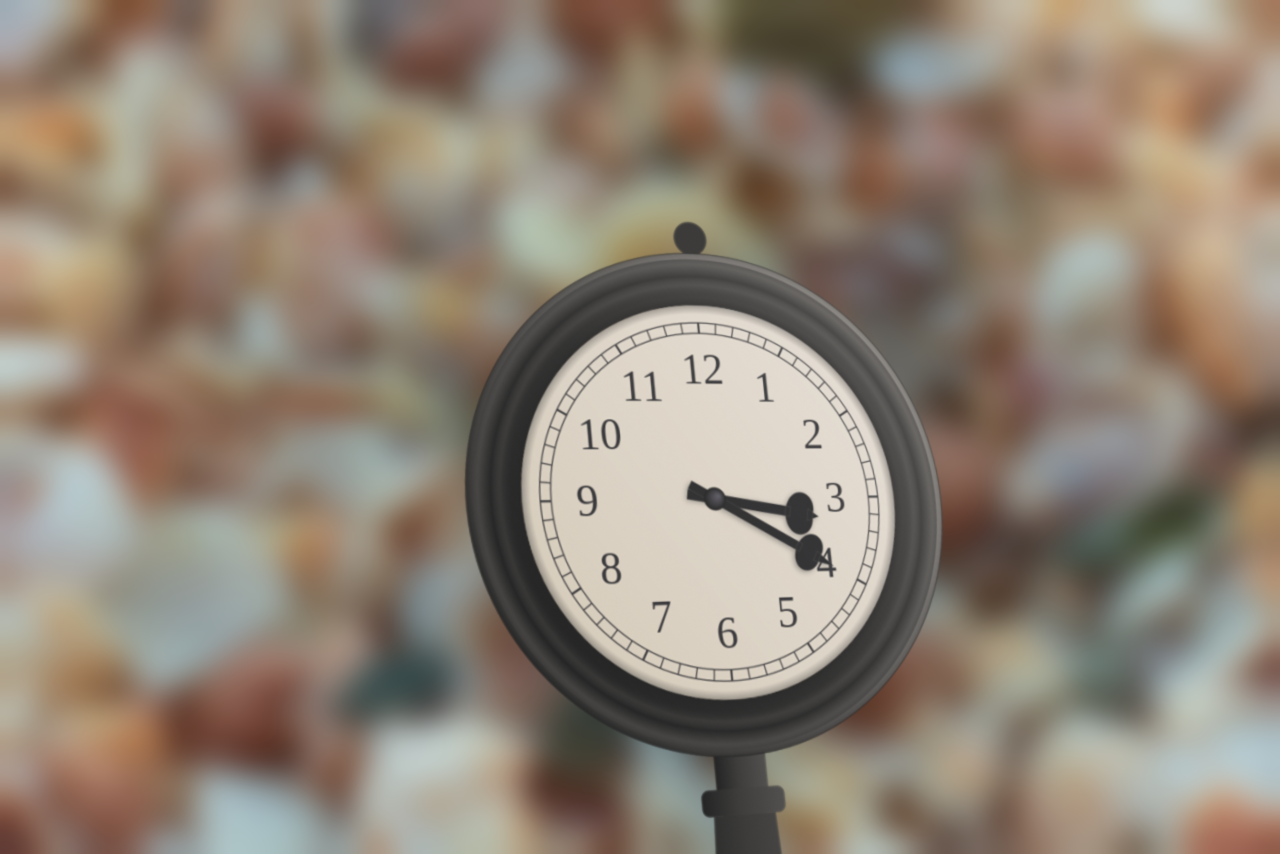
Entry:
3.20
